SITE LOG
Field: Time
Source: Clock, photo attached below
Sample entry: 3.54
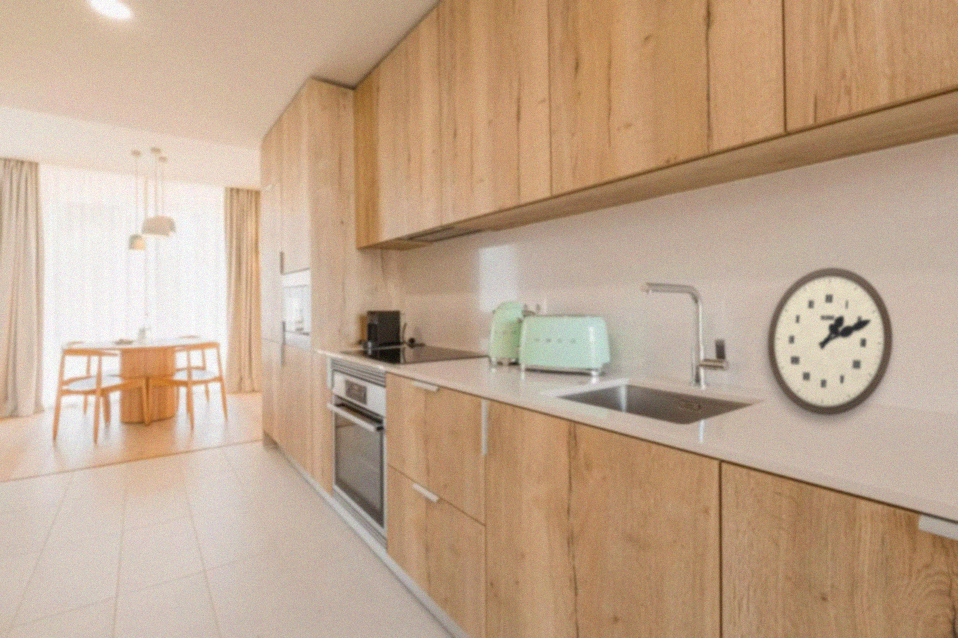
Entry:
1.11
